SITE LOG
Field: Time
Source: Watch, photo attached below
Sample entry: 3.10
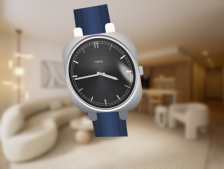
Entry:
3.44
